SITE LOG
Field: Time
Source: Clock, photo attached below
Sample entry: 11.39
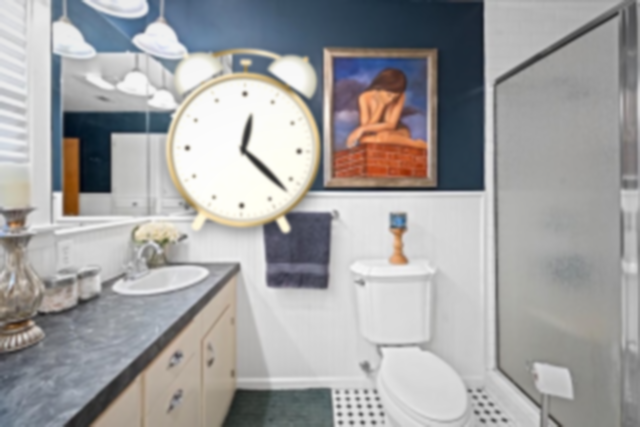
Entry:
12.22
